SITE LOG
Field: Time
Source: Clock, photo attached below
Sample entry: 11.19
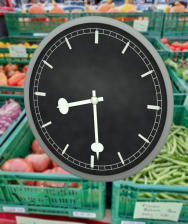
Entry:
8.29
